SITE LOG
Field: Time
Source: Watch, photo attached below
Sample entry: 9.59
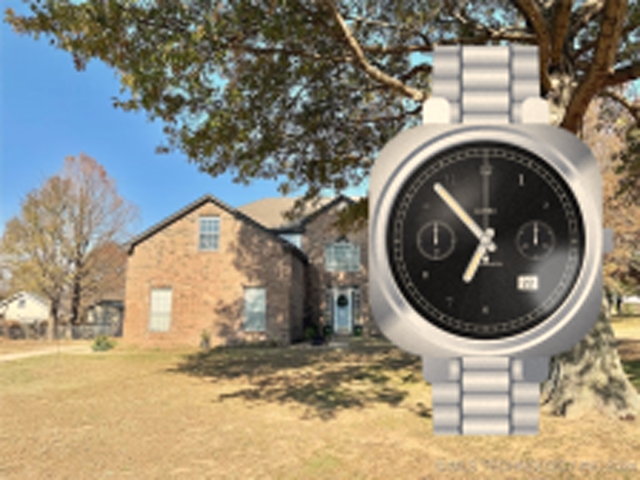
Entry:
6.53
